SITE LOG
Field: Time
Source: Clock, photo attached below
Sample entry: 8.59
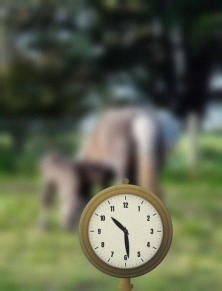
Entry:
10.29
